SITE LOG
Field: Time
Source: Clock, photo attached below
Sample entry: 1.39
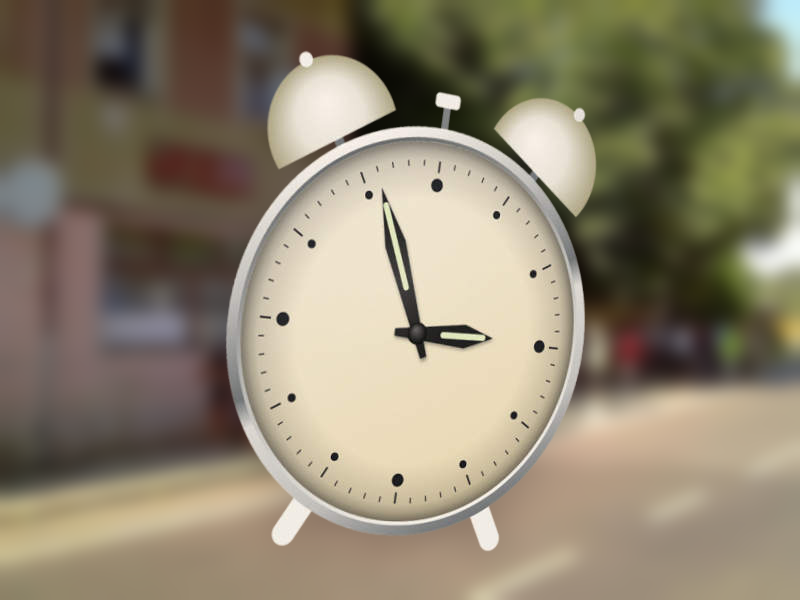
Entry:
2.56
